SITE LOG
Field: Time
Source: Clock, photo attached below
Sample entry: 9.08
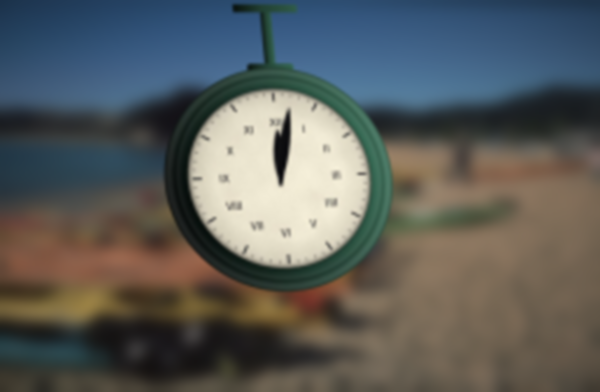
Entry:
12.02
